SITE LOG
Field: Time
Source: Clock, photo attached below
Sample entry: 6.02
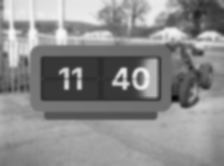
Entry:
11.40
